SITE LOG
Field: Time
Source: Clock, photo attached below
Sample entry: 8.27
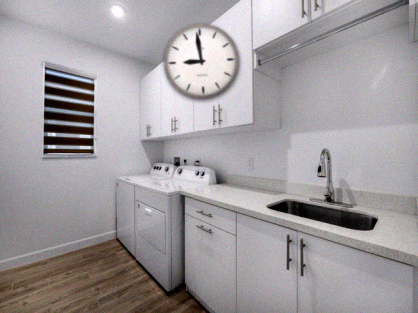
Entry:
8.59
